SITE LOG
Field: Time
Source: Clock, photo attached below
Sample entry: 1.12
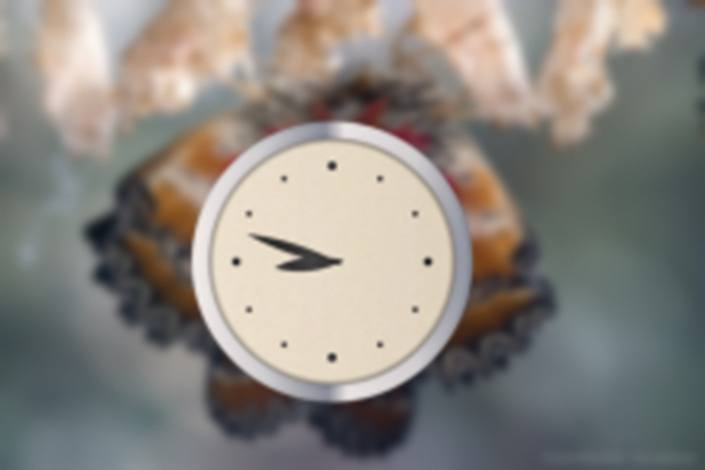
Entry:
8.48
